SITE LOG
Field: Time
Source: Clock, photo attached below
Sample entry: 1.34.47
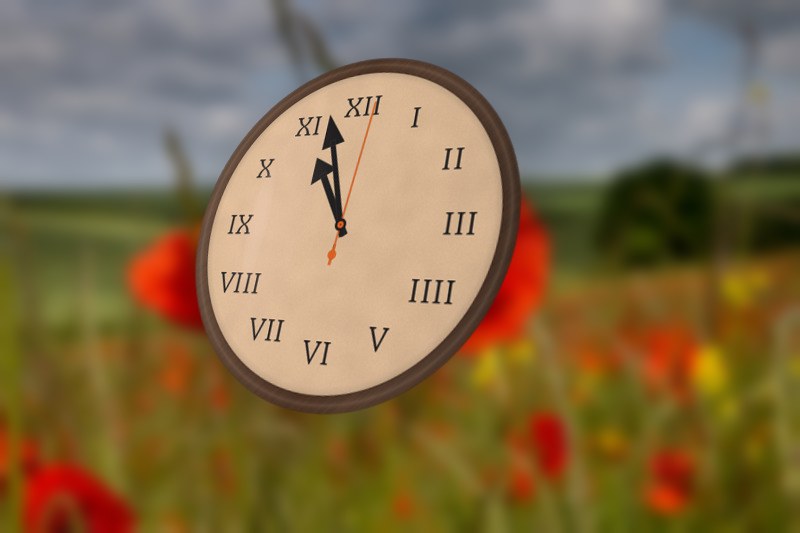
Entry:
10.57.01
